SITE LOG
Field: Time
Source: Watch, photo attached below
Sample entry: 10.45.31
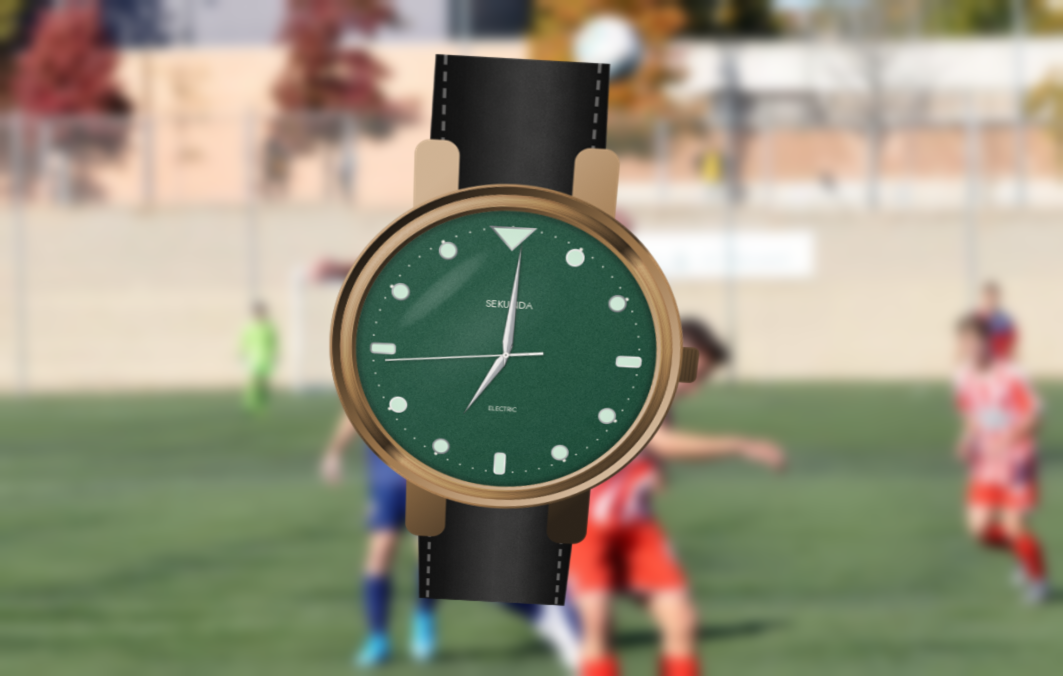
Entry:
7.00.44
